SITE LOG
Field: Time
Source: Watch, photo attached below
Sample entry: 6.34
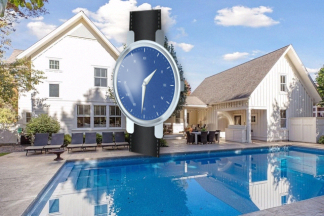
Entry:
1.31
